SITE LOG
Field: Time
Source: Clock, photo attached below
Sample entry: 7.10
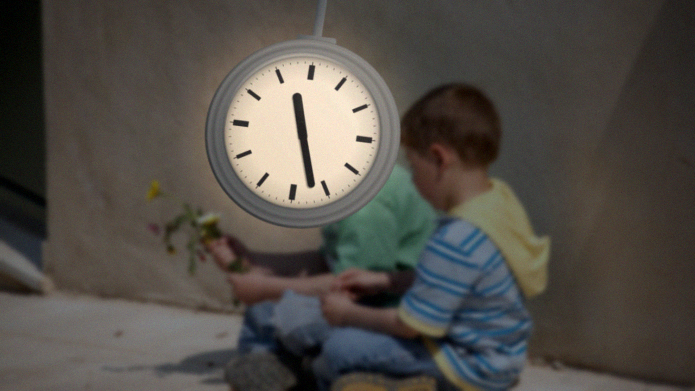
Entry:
11.27
